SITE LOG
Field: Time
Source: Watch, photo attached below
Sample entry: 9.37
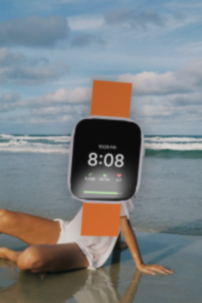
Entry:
8.08
